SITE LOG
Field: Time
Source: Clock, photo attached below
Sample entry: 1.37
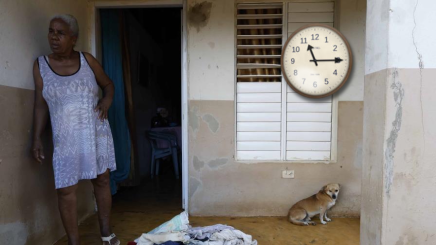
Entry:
11.15
